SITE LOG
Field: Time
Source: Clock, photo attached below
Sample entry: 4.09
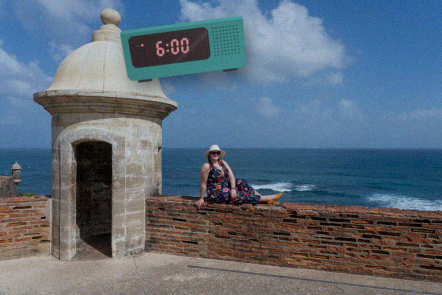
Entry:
6.00
